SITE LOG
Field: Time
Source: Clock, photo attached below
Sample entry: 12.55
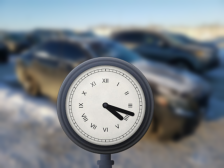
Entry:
4.18
